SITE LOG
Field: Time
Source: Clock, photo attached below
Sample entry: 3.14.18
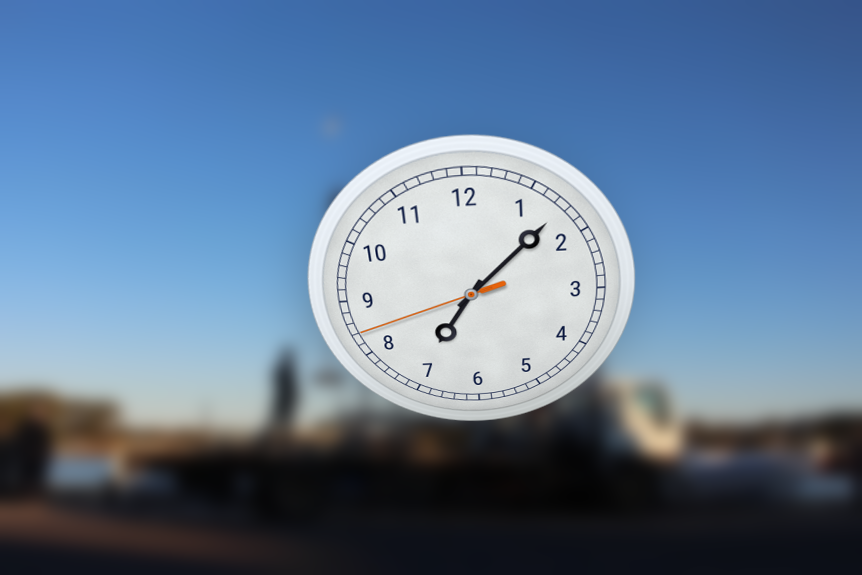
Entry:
7.07.42
